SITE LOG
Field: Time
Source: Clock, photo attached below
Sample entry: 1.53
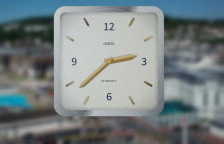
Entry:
2.38
